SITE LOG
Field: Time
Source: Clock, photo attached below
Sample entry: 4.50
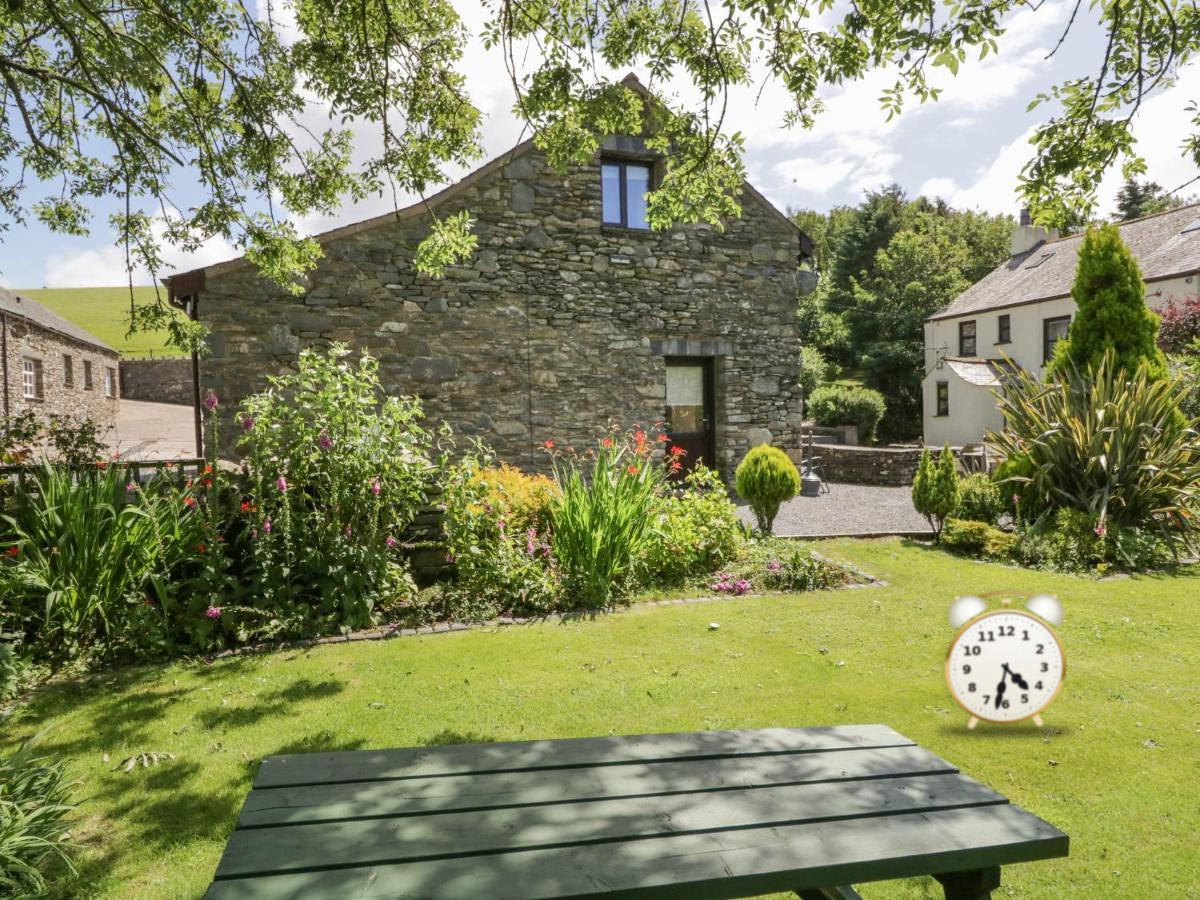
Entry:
4.32
